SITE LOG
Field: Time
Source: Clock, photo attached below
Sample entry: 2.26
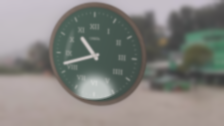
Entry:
10.42
